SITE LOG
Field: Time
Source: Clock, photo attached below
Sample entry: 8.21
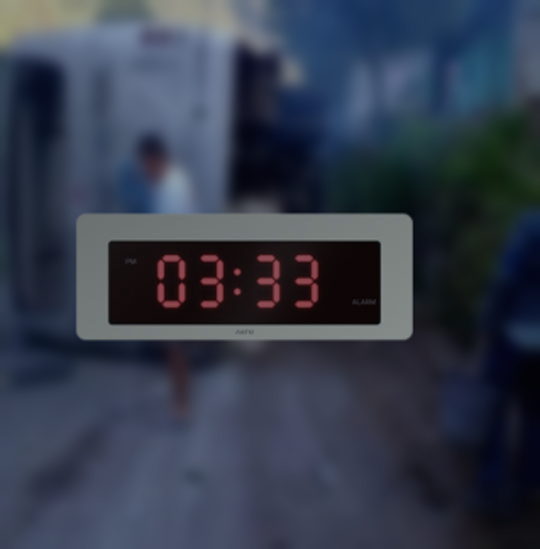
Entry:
3.33
